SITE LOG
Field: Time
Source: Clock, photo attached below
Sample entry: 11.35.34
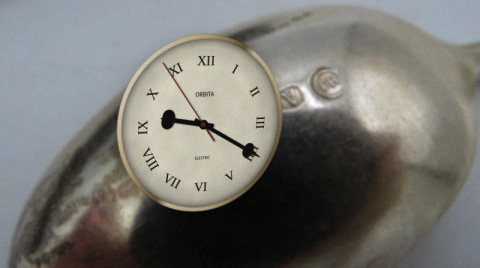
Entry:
9.19.54
